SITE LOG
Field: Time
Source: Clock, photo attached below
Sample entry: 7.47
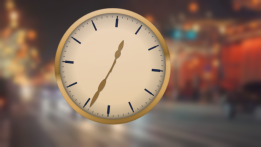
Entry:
12.34
